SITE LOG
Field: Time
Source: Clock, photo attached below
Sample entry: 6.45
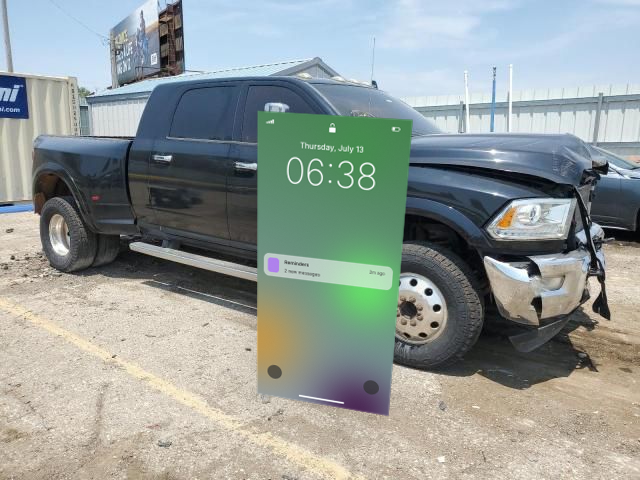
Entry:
6.38
